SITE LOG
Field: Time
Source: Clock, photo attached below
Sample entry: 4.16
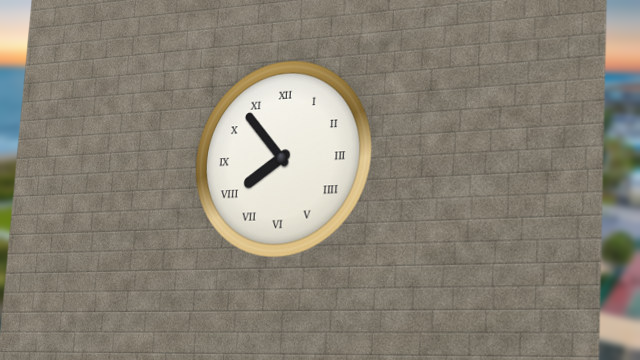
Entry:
7.53
